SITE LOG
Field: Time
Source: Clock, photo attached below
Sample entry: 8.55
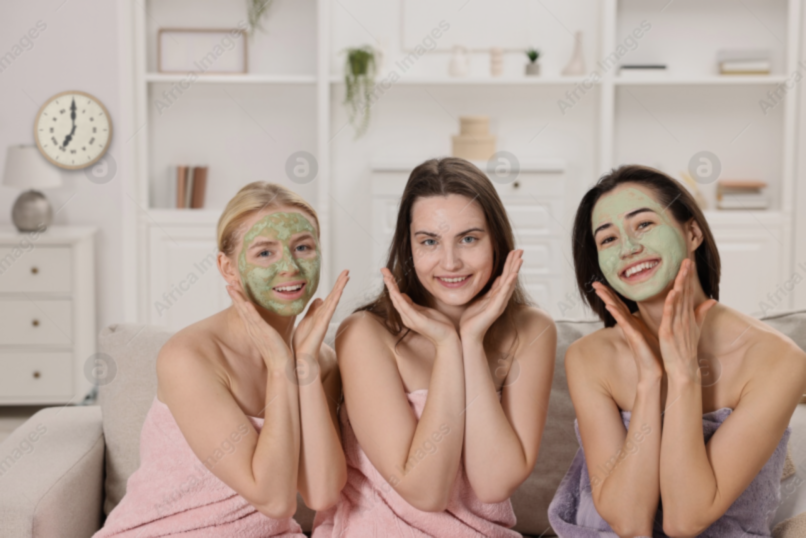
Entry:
7.00
